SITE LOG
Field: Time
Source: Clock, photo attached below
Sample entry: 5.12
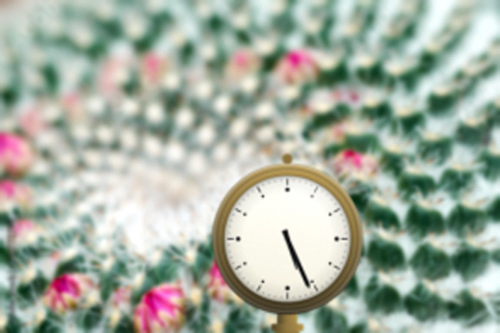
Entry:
5.26
